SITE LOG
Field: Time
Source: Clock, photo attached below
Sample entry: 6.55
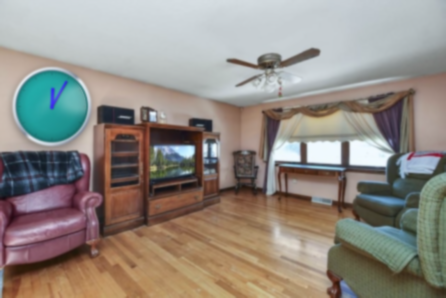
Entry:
12.05
